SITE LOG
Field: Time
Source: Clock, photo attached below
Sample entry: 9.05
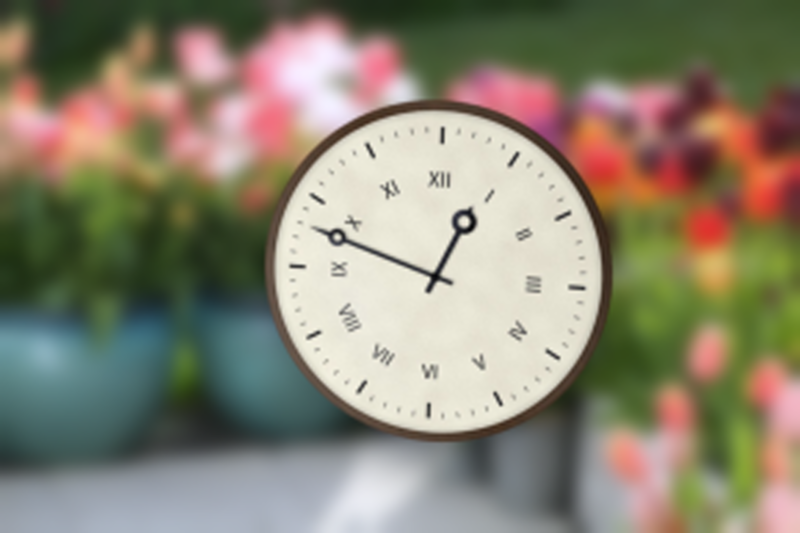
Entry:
12.48
